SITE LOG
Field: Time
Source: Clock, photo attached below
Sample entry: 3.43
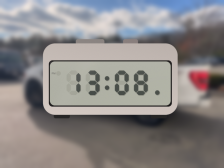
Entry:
13.08
